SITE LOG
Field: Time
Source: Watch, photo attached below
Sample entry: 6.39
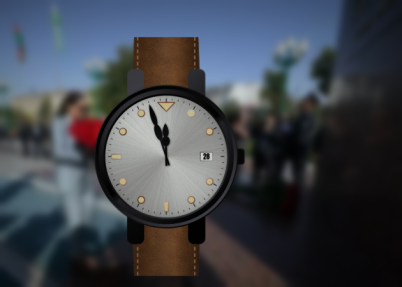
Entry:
11.57
